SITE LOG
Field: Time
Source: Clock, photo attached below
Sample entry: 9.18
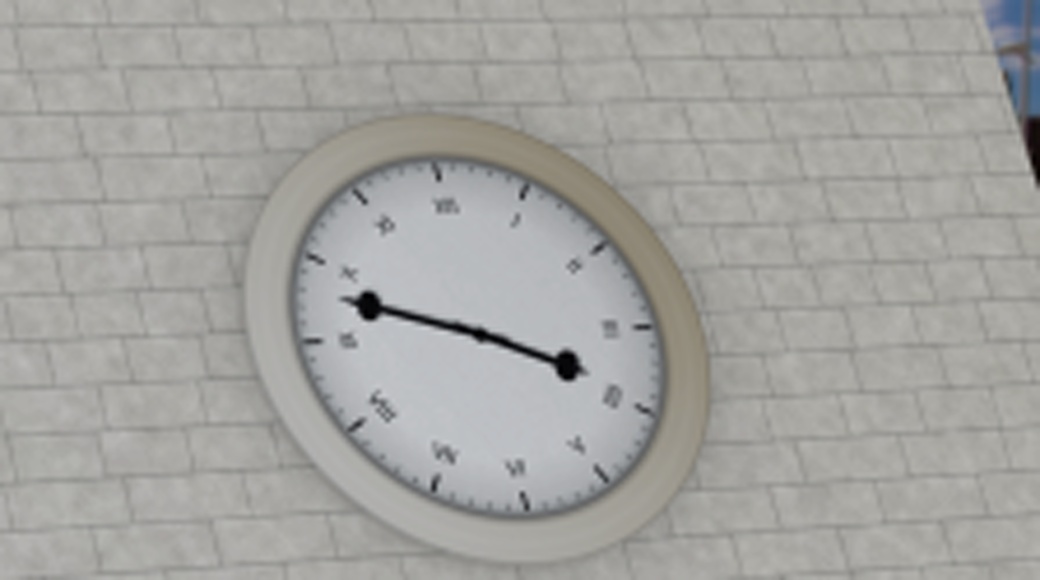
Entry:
3.48
